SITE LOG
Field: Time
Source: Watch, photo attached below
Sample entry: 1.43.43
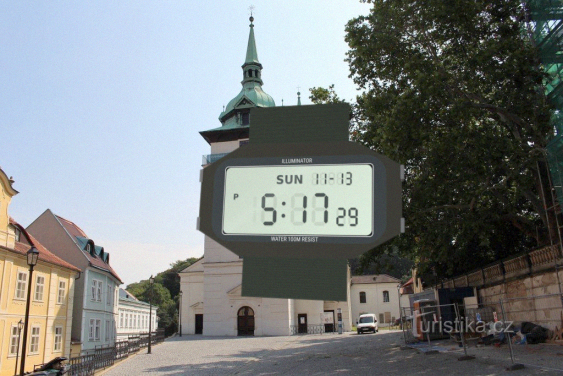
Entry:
5.17.29
